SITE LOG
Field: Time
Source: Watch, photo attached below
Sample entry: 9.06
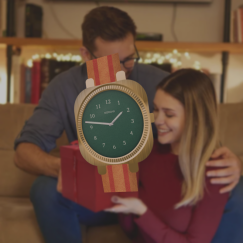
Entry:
1.47
